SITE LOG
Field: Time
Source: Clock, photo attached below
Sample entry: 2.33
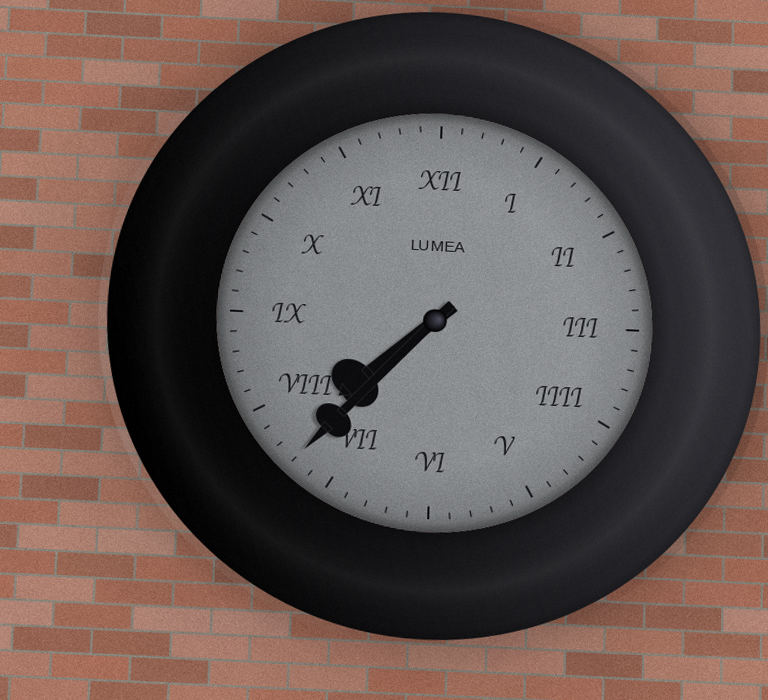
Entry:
7.37
